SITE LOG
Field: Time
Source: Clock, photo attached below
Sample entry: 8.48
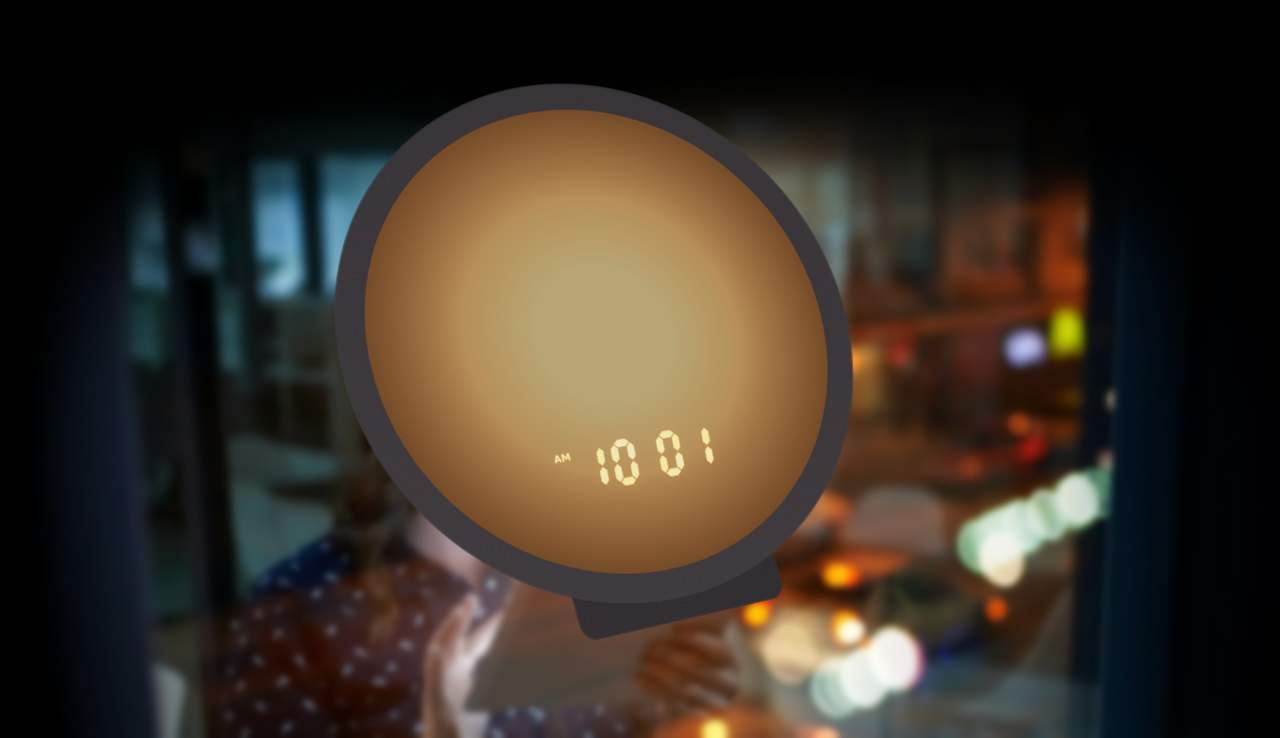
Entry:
10.01
